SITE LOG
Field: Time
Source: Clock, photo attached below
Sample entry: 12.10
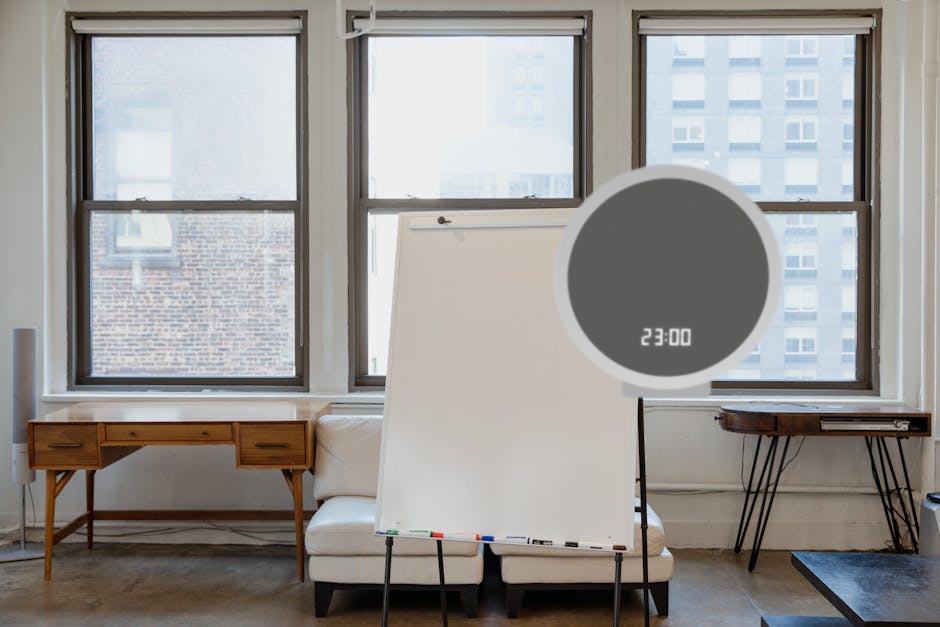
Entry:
23.00
